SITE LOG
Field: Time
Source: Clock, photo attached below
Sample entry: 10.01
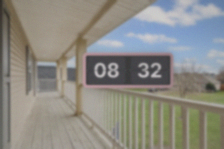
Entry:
8.32
